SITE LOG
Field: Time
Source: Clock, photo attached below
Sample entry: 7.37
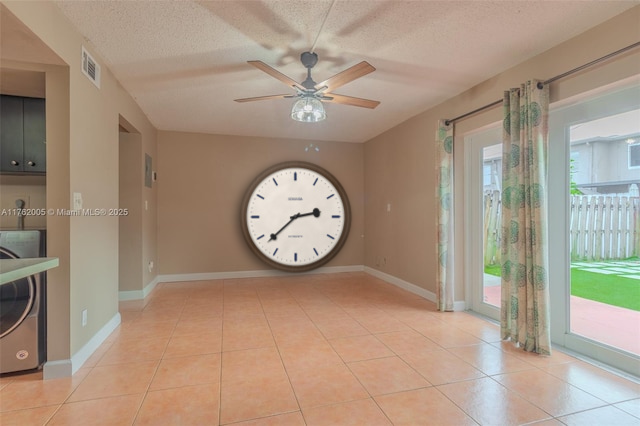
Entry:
2.38
